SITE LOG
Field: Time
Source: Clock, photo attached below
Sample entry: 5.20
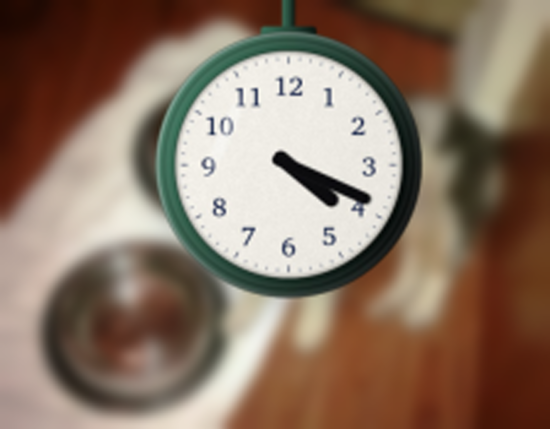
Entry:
4.19
